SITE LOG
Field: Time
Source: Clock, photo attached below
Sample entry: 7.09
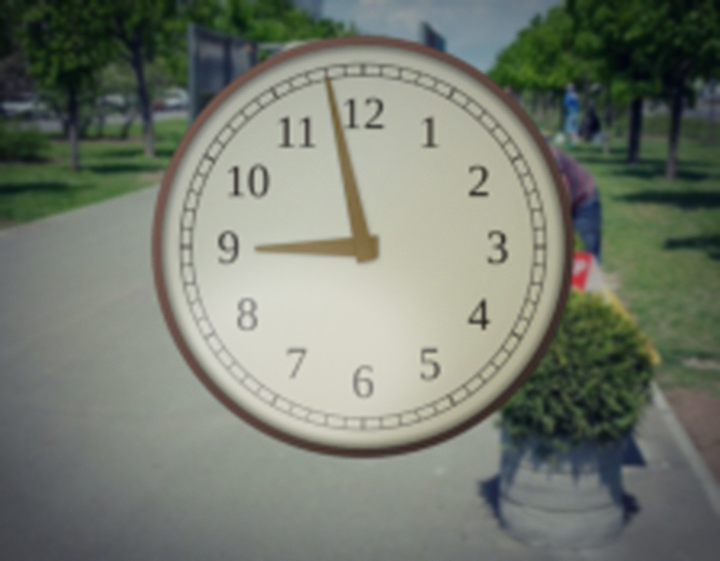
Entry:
8.58
